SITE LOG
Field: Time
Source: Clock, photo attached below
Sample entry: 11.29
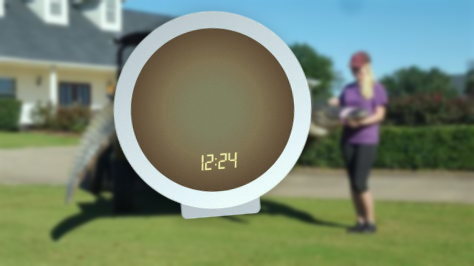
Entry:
12.24
